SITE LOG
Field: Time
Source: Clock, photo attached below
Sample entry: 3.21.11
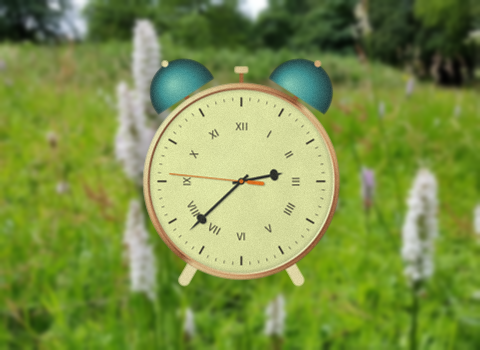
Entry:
2.37.46
